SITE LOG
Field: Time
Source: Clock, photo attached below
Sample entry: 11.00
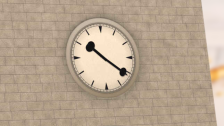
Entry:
10.21
